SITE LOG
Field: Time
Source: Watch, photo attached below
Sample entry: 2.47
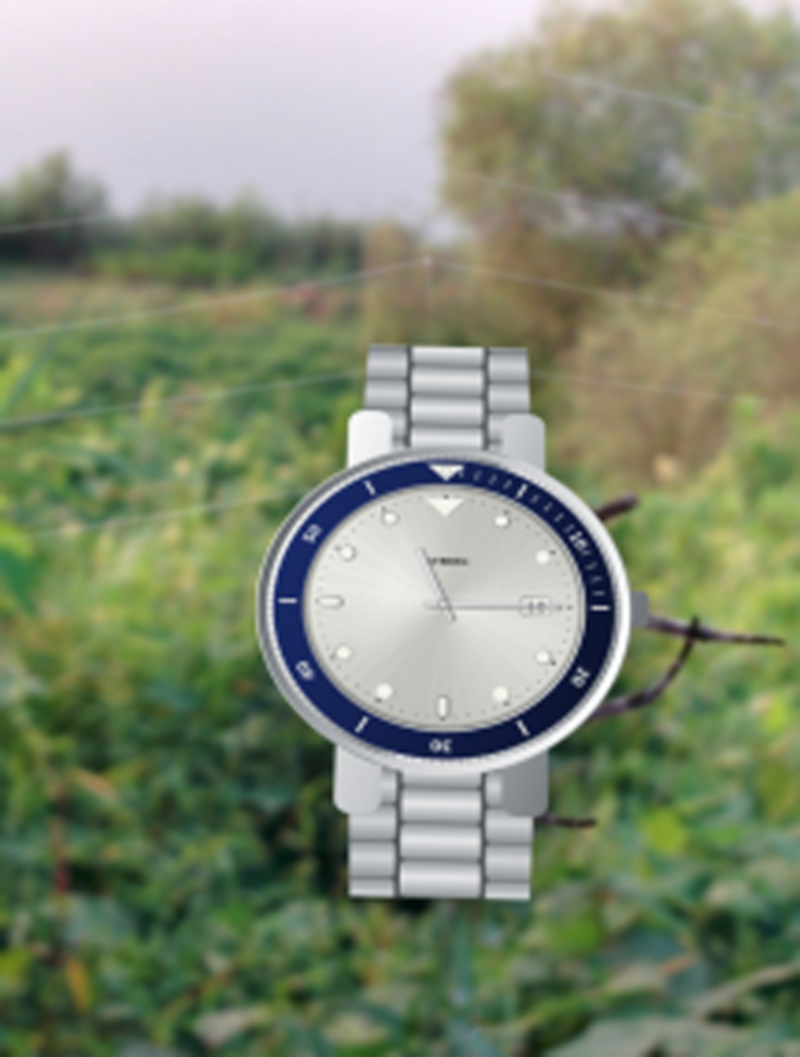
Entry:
11.15
